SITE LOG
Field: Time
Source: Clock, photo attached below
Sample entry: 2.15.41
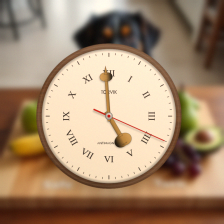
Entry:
4.59.19
